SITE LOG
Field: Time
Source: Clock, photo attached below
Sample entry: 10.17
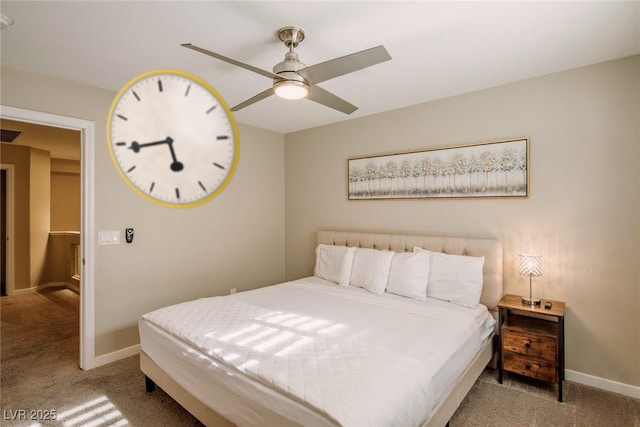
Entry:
5.44
